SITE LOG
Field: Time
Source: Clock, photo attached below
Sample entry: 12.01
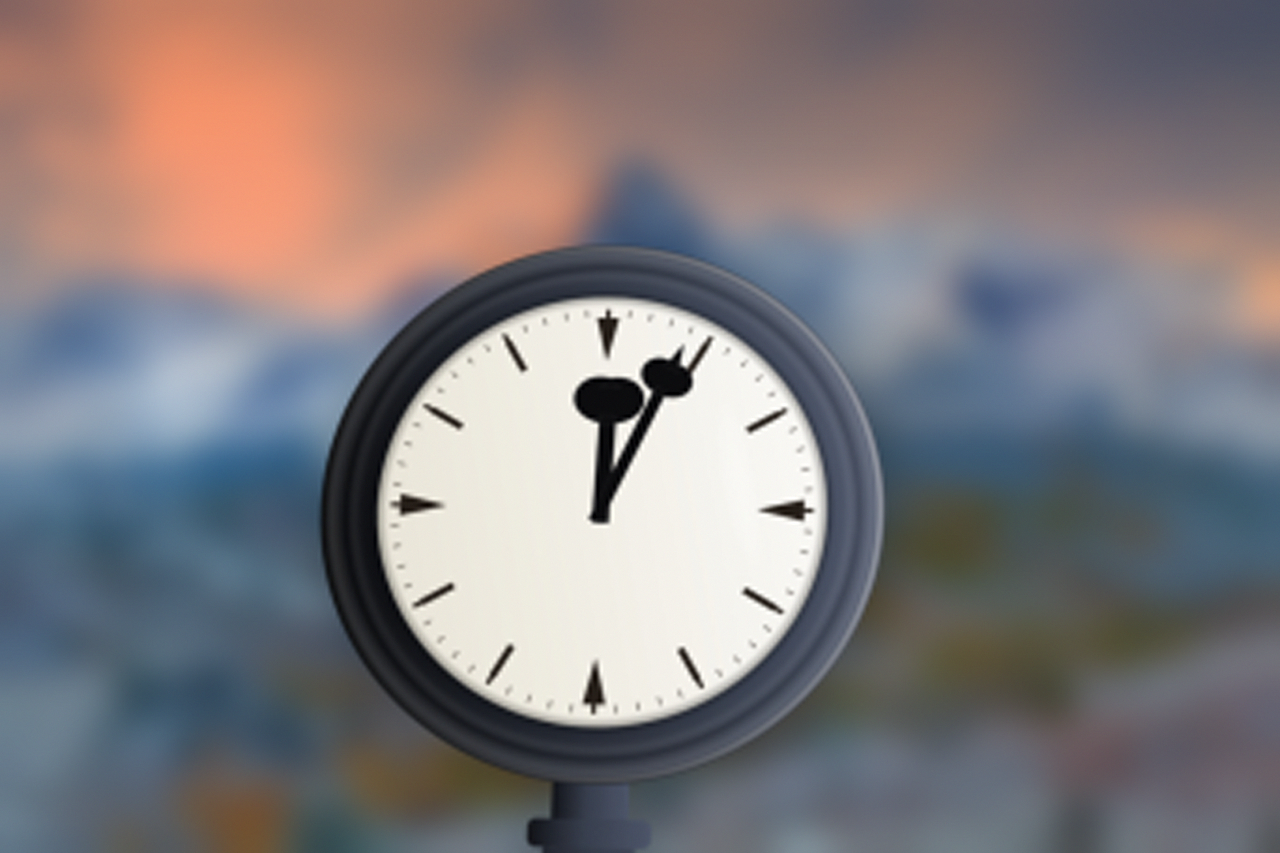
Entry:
12.04
